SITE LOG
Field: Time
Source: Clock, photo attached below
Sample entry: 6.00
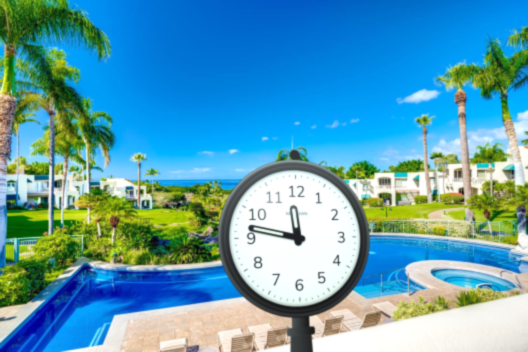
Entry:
11.47
